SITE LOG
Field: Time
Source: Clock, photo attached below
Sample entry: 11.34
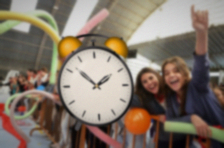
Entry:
1.52
